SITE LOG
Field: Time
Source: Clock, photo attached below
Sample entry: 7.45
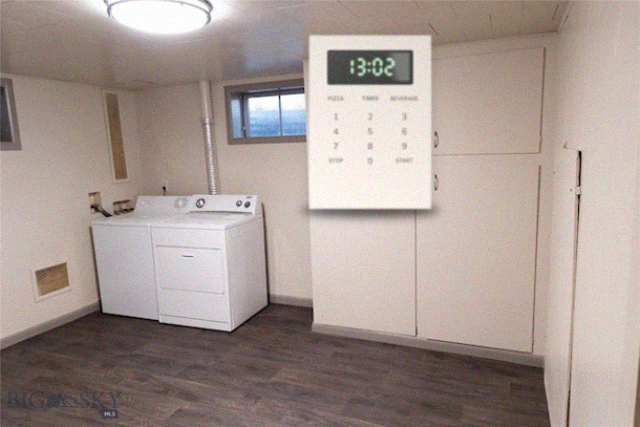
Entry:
13.02
